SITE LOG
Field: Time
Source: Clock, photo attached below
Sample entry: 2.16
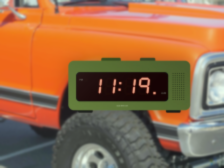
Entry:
11.19
